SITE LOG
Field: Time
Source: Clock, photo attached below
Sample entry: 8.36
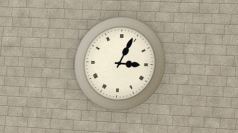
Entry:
3.04
